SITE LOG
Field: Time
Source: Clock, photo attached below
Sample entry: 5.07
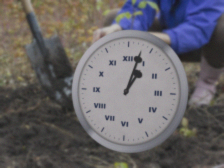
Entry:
1.03
